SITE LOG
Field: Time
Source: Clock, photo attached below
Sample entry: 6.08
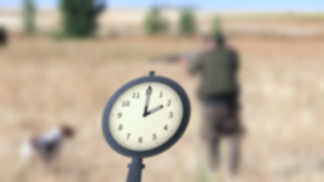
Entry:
2.00
